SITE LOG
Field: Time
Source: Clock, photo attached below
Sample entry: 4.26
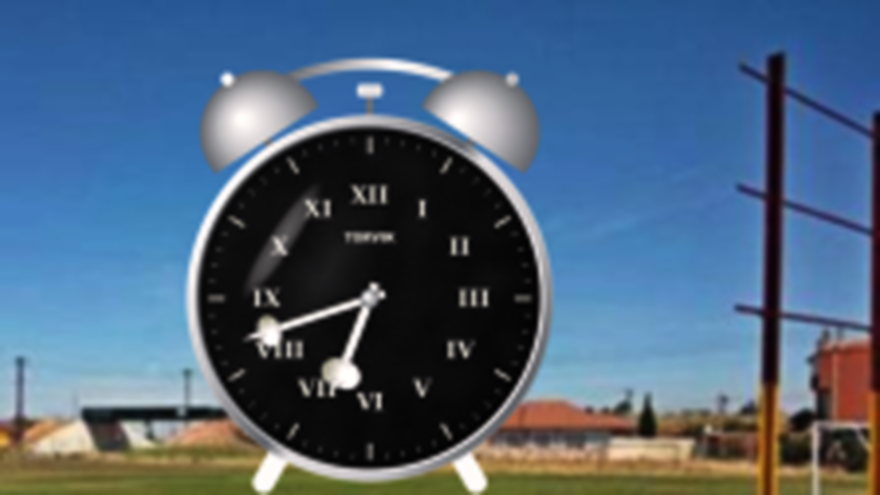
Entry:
6.42
